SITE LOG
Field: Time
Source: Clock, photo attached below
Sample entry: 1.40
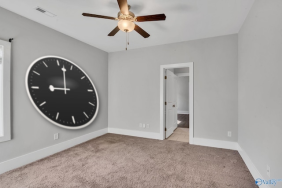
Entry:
9.02
